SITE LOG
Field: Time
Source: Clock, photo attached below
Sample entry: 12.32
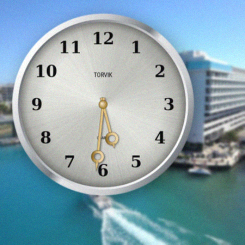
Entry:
5.31
